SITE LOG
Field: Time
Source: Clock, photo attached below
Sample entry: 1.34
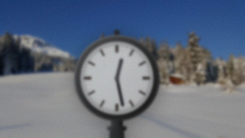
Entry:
12.28
